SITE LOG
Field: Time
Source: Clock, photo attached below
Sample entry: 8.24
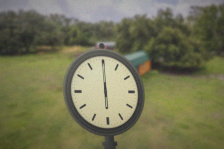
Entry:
6.00
